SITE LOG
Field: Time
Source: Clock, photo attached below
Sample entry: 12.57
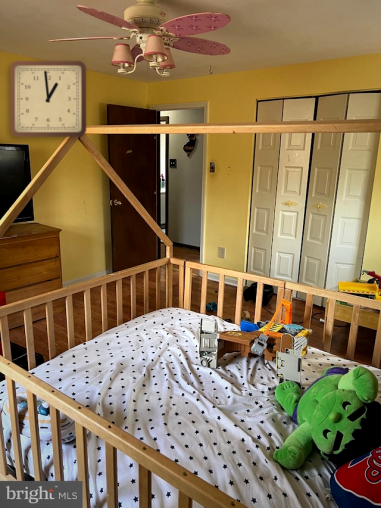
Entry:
12.59
